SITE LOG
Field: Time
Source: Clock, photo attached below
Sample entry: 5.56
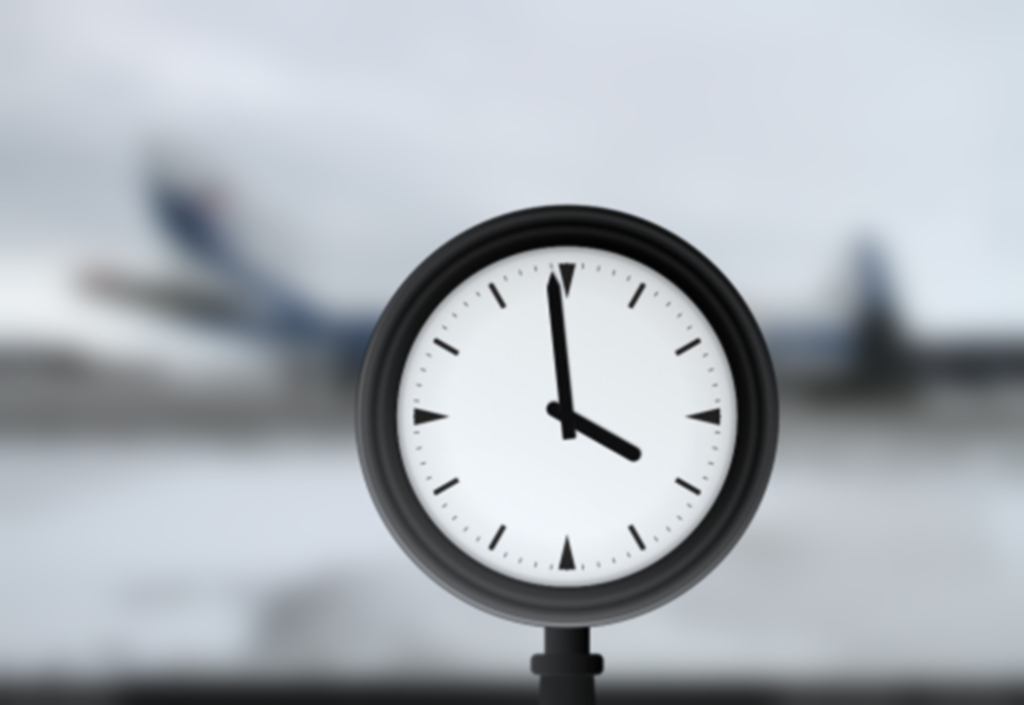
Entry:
3.59
